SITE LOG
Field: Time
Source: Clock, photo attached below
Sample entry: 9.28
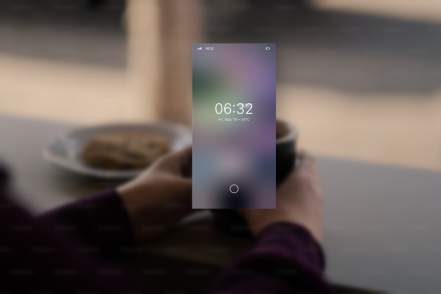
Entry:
6.32
